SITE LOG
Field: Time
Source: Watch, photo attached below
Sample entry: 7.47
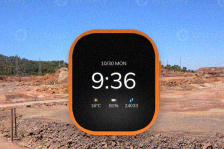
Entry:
9.36
